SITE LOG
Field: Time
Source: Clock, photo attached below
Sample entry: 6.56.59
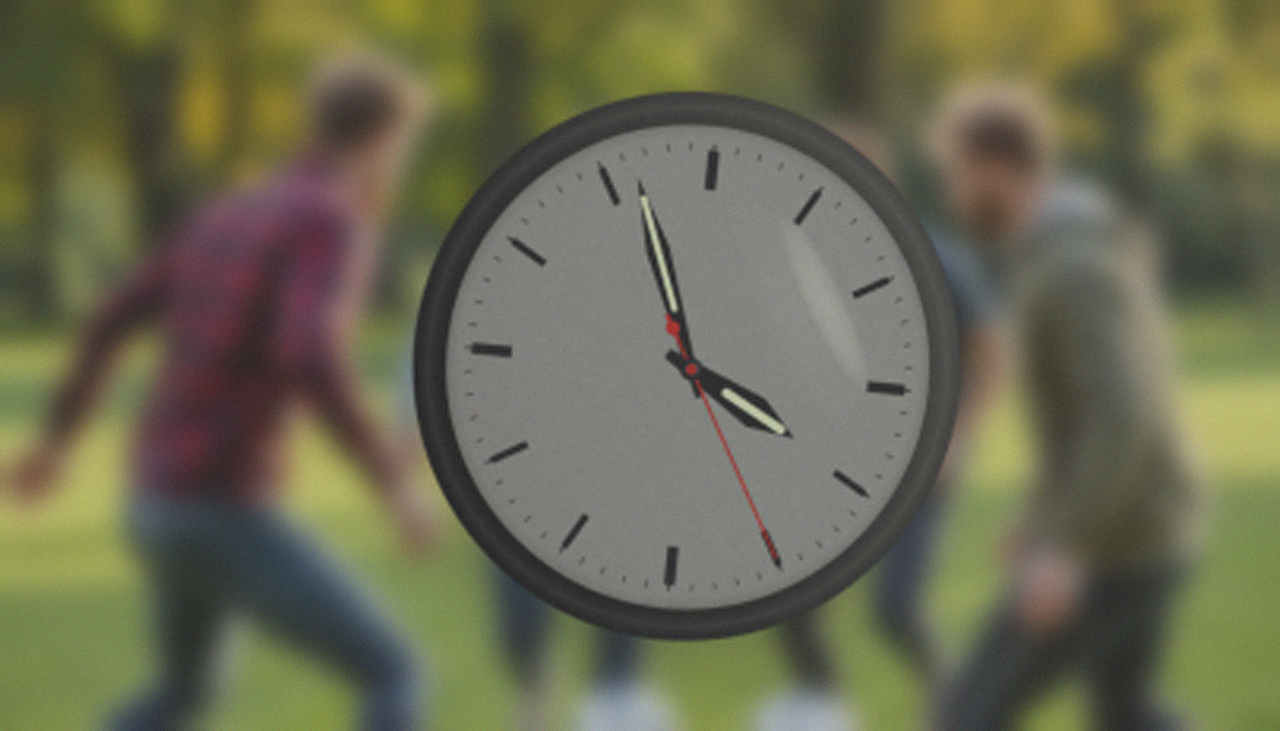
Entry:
3.56.25
